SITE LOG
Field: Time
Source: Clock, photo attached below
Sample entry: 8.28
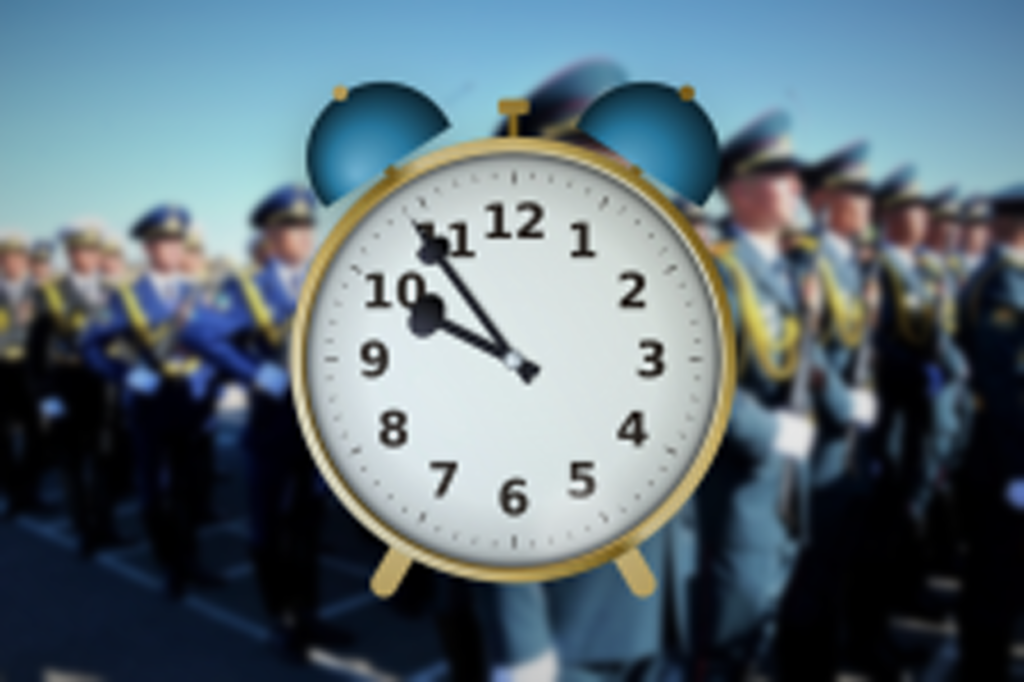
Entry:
9.54
